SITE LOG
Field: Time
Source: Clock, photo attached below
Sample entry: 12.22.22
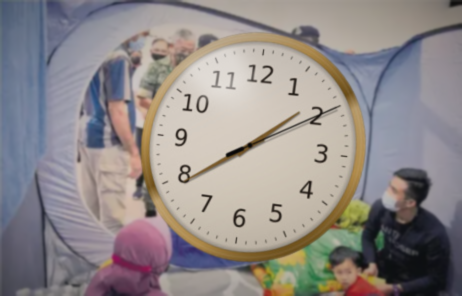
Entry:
1.39.10
